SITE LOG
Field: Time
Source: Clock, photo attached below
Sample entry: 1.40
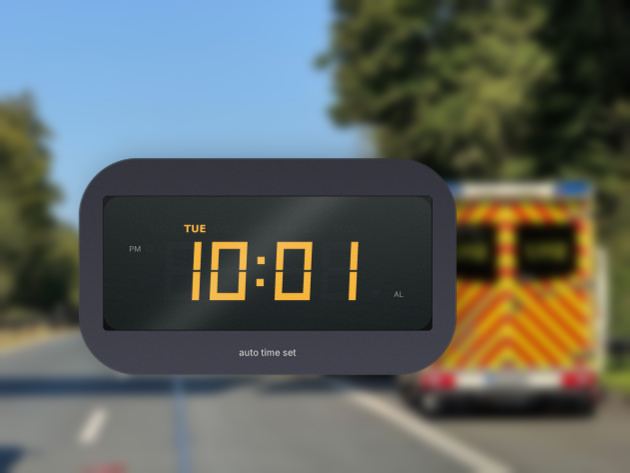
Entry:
10.01
